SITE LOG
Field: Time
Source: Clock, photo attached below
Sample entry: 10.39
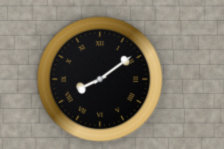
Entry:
8.09
